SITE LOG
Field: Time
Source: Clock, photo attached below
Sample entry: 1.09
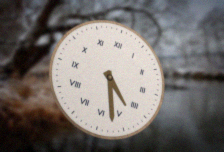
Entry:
4.27
